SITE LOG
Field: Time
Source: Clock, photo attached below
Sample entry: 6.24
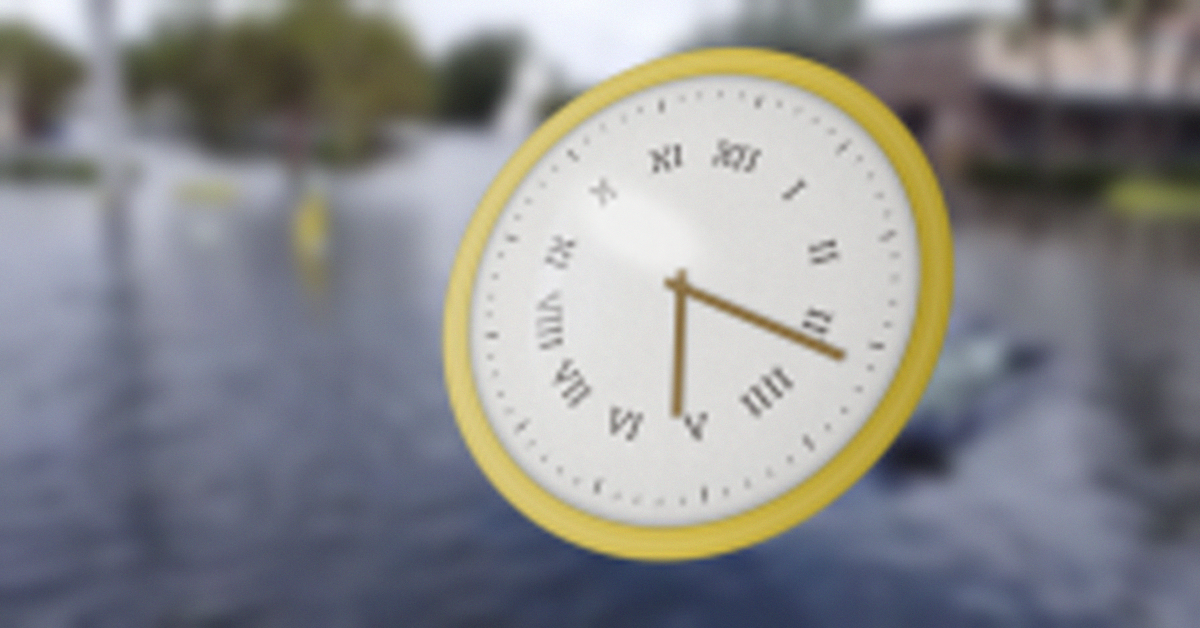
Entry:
5.16
